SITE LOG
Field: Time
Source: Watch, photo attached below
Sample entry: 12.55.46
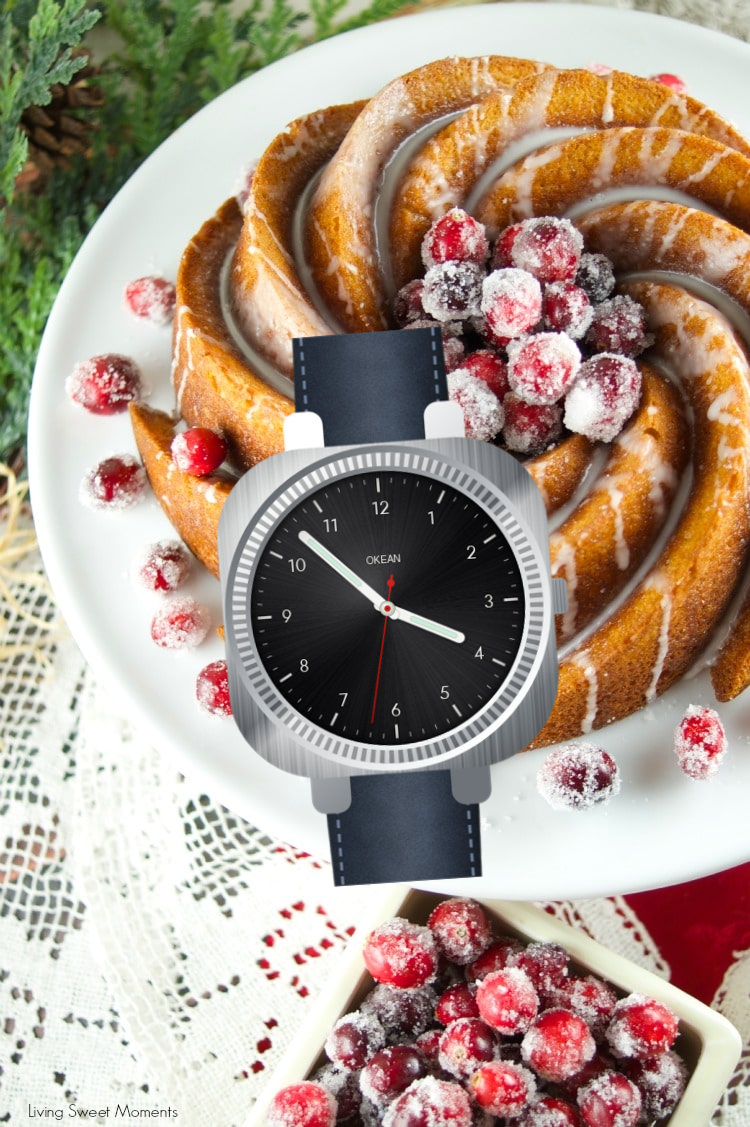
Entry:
3.52.32
